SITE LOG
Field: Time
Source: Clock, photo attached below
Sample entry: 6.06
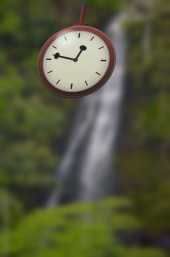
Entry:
12.47
